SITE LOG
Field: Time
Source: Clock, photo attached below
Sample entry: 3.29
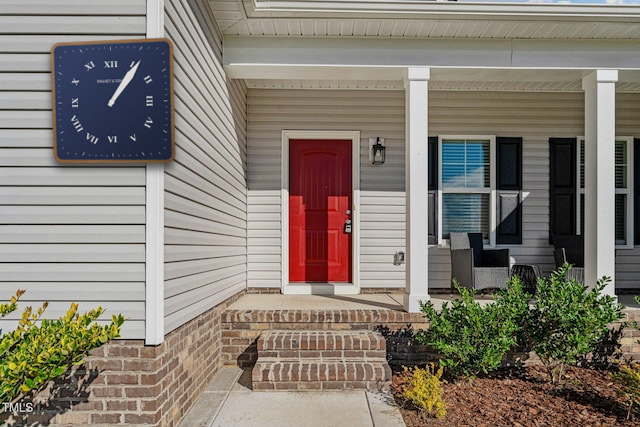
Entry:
1.06
